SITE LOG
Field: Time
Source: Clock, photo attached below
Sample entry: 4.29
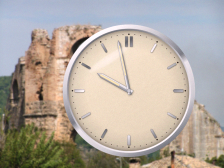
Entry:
9.58
